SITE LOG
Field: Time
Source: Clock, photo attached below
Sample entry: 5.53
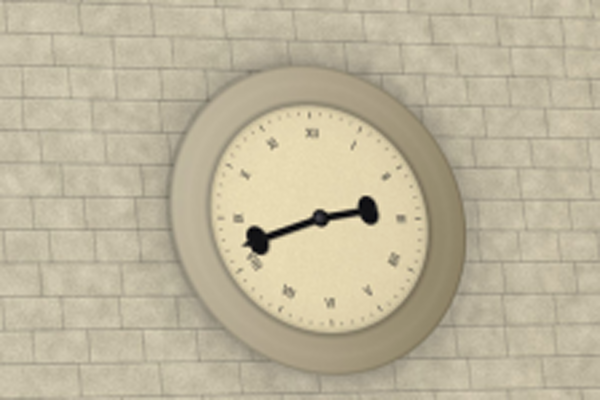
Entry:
2.42
